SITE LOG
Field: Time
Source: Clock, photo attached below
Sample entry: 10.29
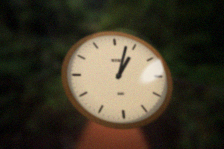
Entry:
1.03
